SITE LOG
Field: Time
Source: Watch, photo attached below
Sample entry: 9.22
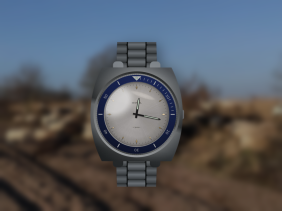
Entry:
12.17
